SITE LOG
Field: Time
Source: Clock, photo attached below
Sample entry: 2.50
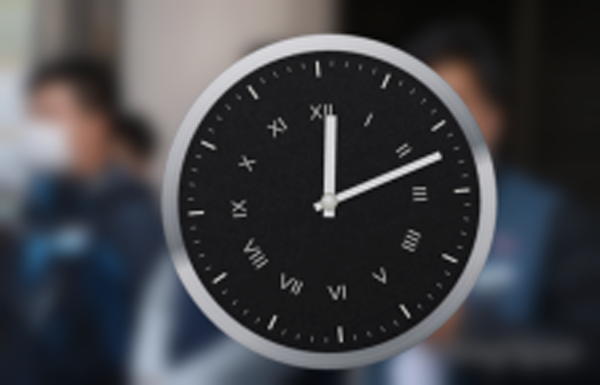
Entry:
12.12
